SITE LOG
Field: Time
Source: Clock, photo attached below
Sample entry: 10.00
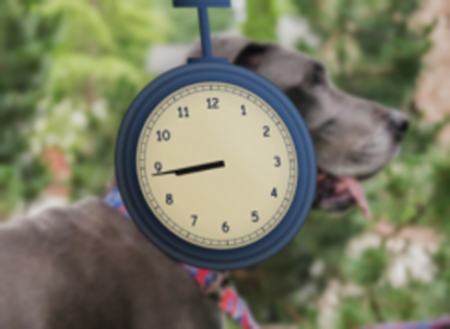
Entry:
8.44
